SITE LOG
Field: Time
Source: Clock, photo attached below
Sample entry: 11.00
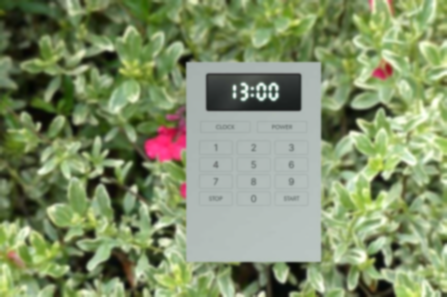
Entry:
13.00
